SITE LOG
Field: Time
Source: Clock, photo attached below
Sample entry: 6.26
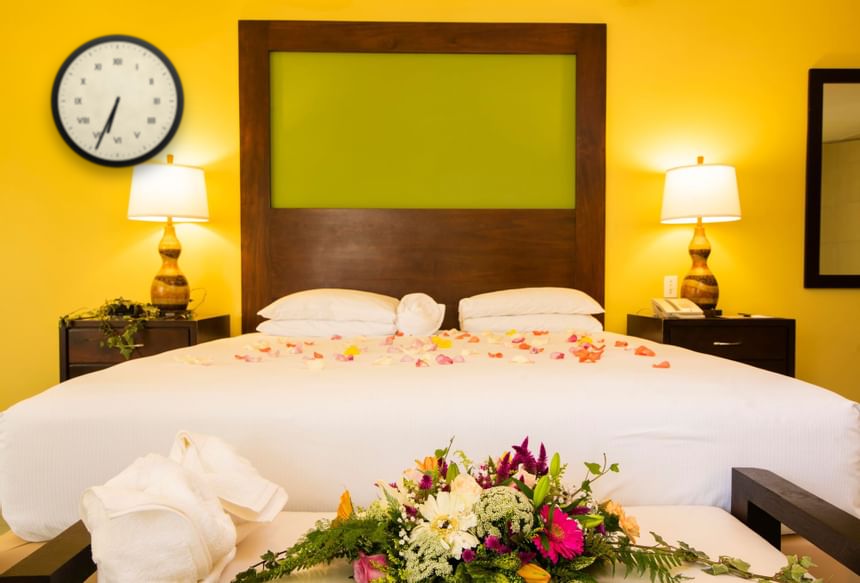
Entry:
6.34
